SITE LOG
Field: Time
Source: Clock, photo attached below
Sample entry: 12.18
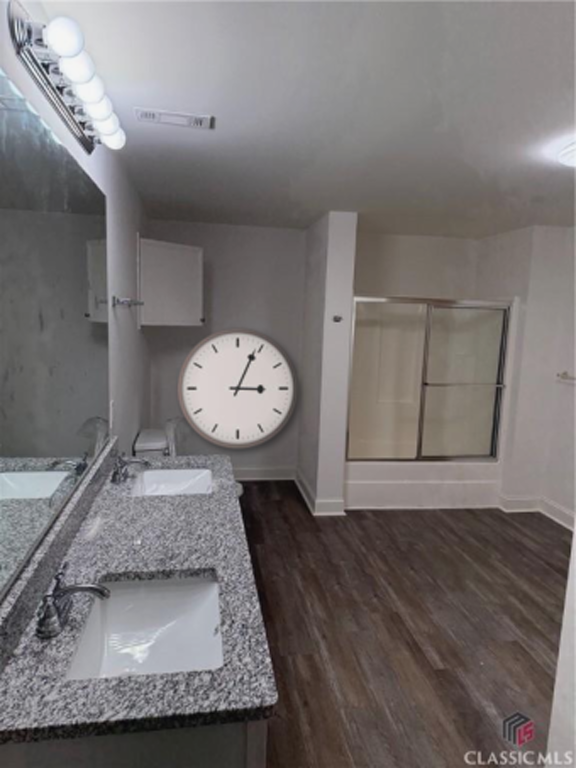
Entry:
3.04
